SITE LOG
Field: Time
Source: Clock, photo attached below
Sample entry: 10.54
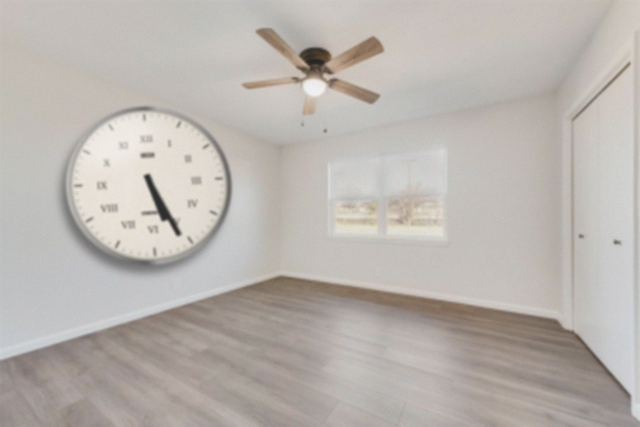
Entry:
5.26
